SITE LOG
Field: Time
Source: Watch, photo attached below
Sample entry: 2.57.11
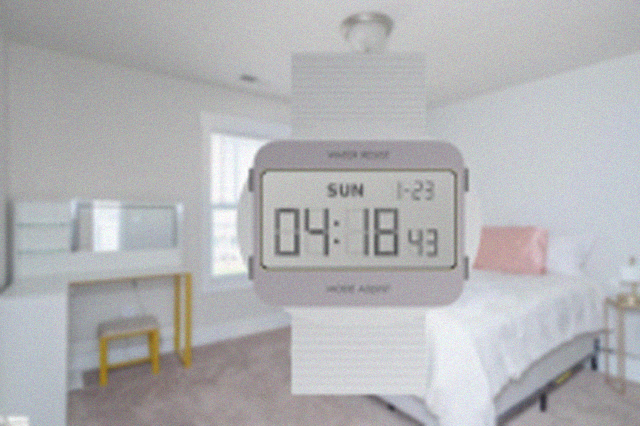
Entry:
4.18.43
